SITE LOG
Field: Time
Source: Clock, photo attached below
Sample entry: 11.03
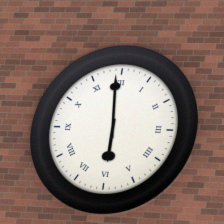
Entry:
5.59
